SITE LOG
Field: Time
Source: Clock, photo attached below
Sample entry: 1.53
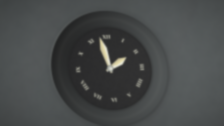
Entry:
1.58
